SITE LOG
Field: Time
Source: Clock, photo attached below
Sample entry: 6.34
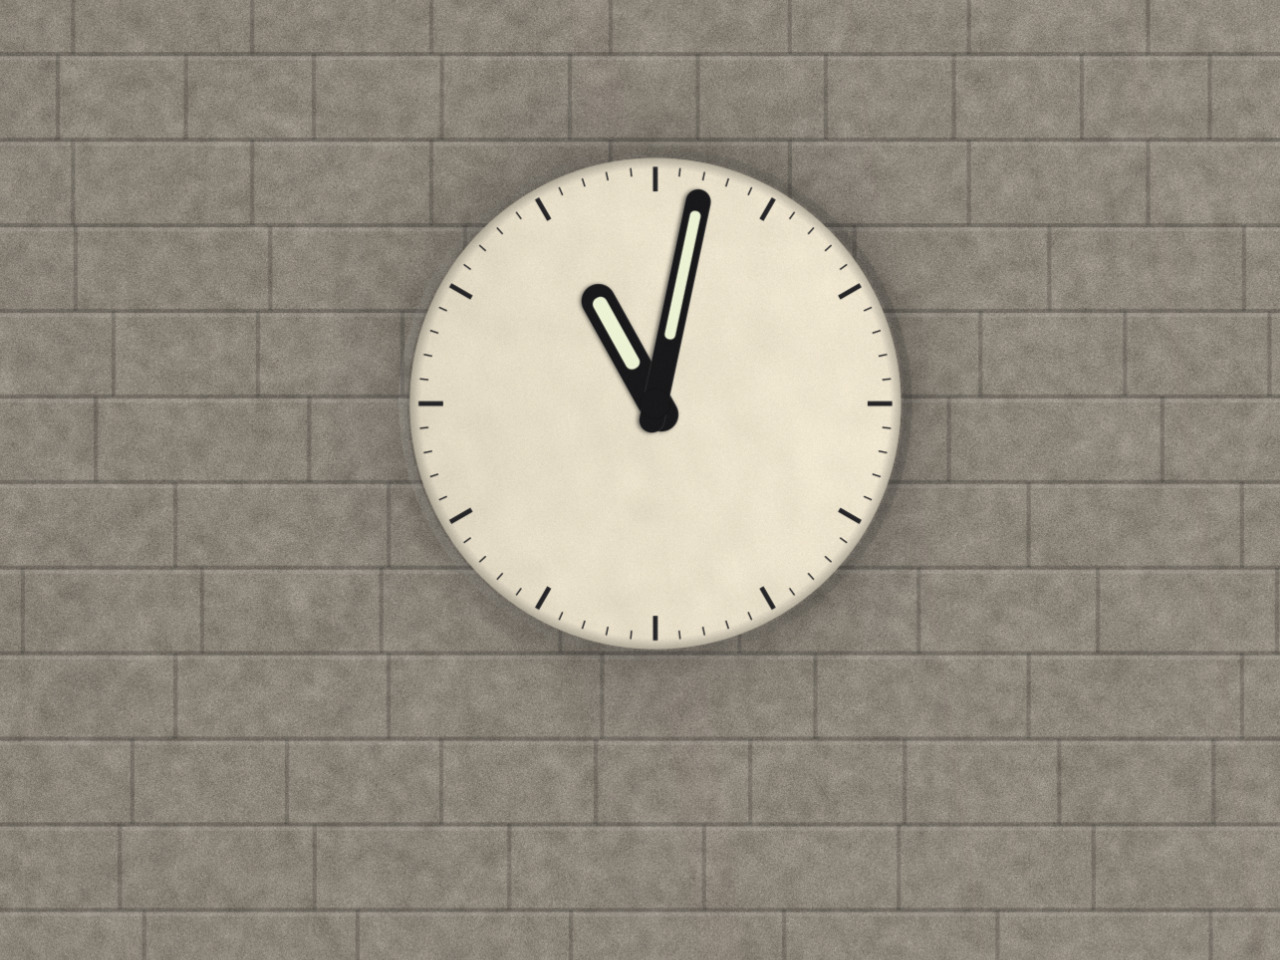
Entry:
11.02
